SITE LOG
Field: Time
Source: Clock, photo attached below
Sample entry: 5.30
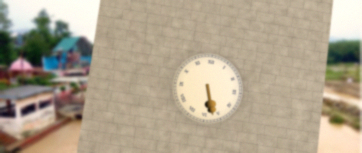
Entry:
5.27
